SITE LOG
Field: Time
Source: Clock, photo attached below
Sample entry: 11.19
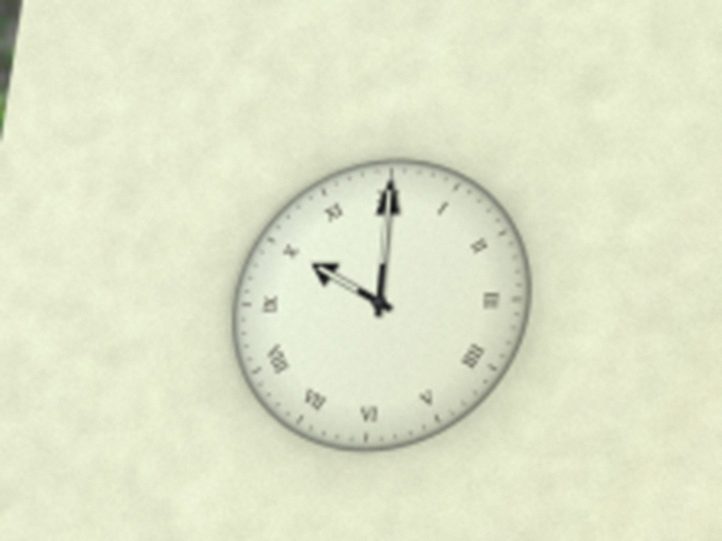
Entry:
10.00
